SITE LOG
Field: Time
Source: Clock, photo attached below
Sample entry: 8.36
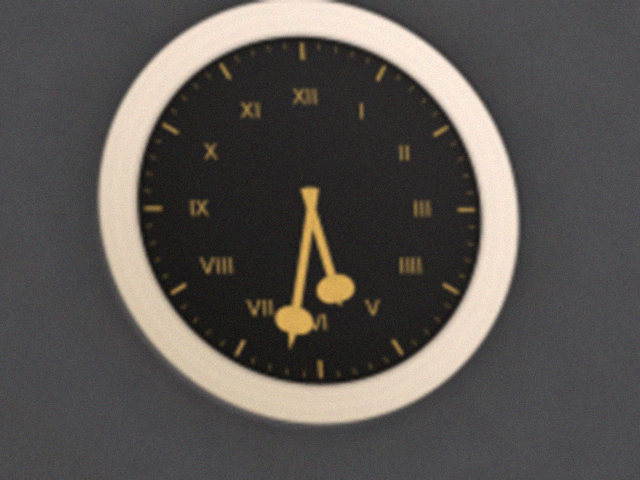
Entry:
5.32
